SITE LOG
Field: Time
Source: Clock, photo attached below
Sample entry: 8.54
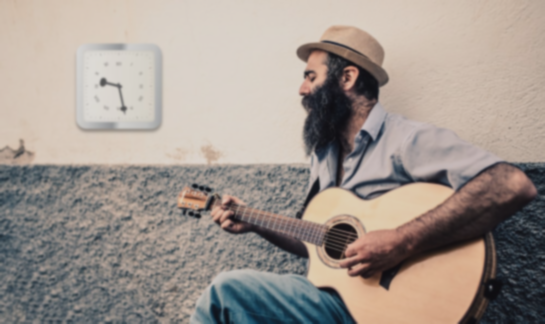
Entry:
9.28
